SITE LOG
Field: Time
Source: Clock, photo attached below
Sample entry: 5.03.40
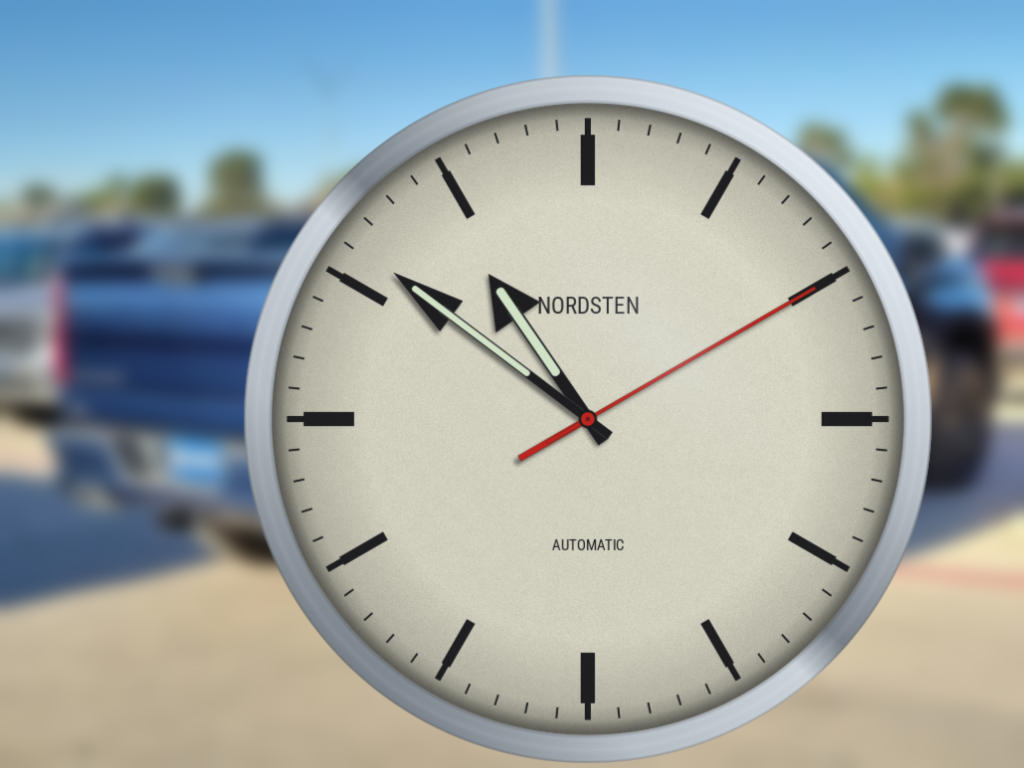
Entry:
10.51.10
